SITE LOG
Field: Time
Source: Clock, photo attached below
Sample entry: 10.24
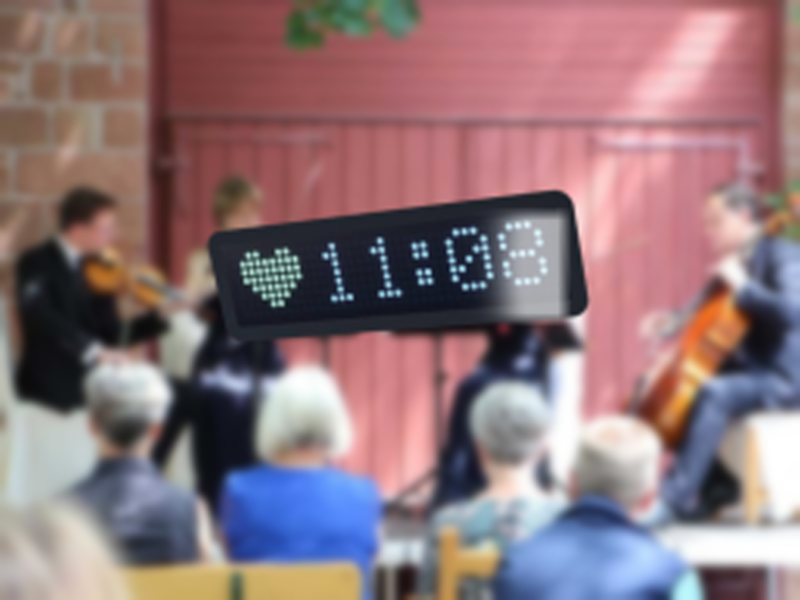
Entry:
11.08
